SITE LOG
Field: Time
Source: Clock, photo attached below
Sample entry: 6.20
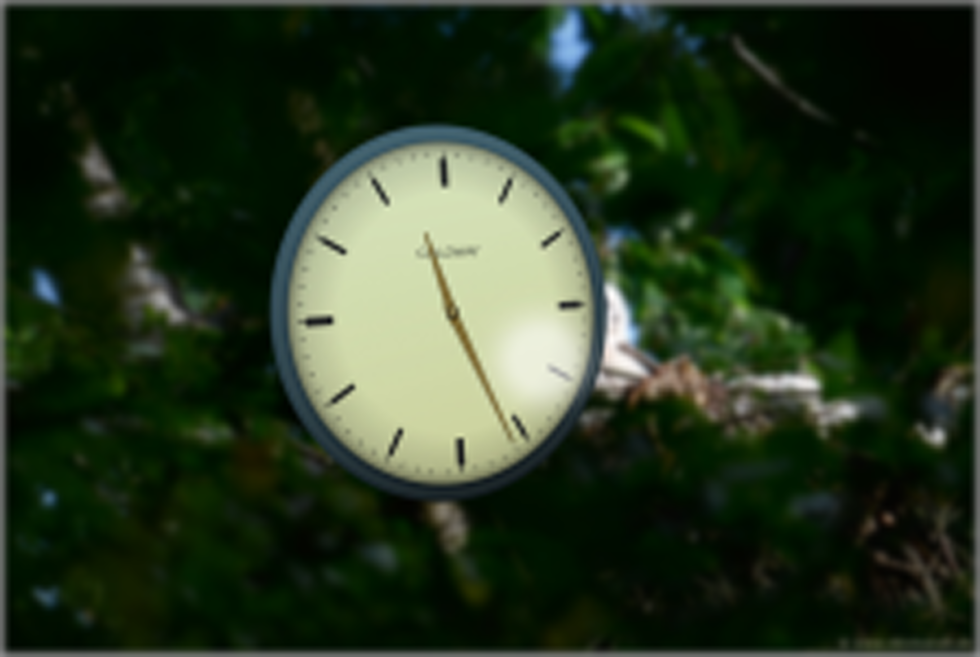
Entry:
11.26
